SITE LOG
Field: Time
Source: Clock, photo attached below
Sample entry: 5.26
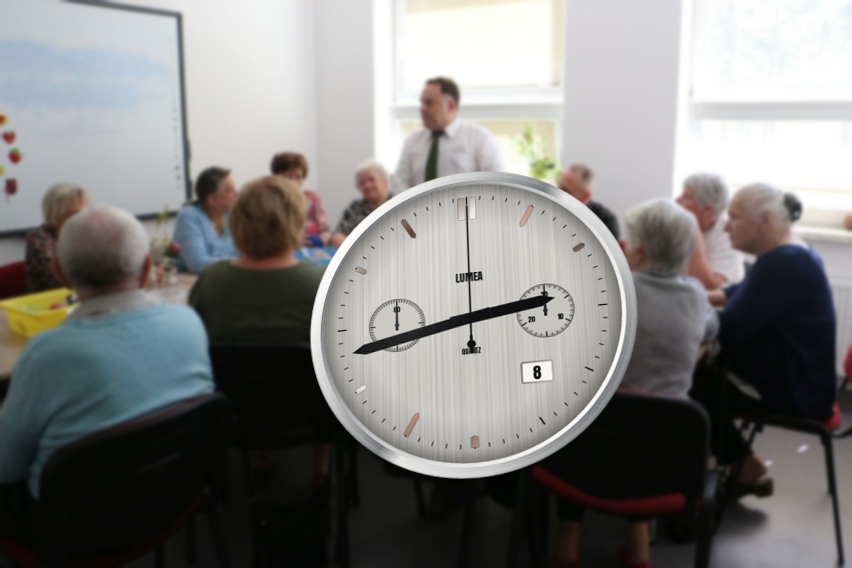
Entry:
2.43
